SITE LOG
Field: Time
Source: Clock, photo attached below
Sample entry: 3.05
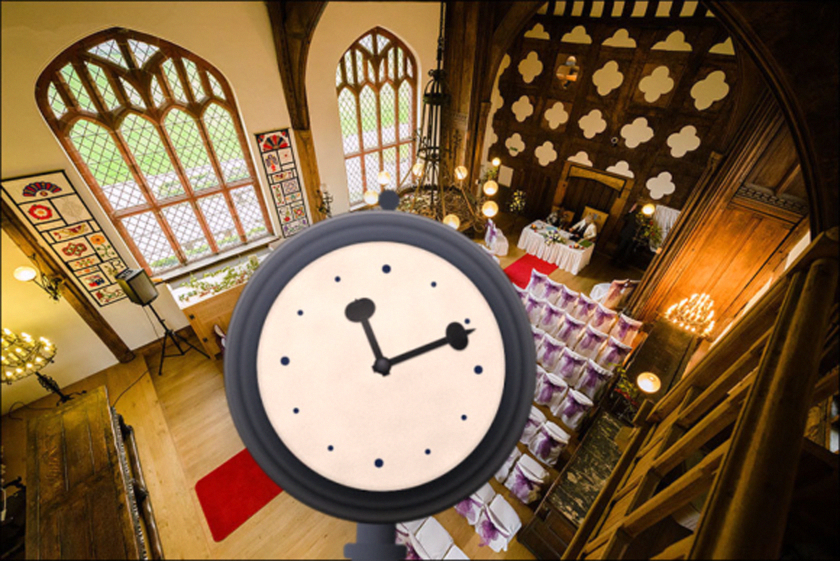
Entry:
11.11
